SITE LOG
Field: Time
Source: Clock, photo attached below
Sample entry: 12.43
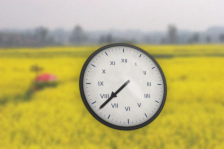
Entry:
7.38
